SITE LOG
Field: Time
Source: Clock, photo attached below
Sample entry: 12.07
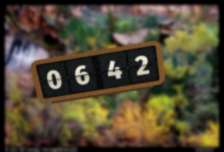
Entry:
6.42
